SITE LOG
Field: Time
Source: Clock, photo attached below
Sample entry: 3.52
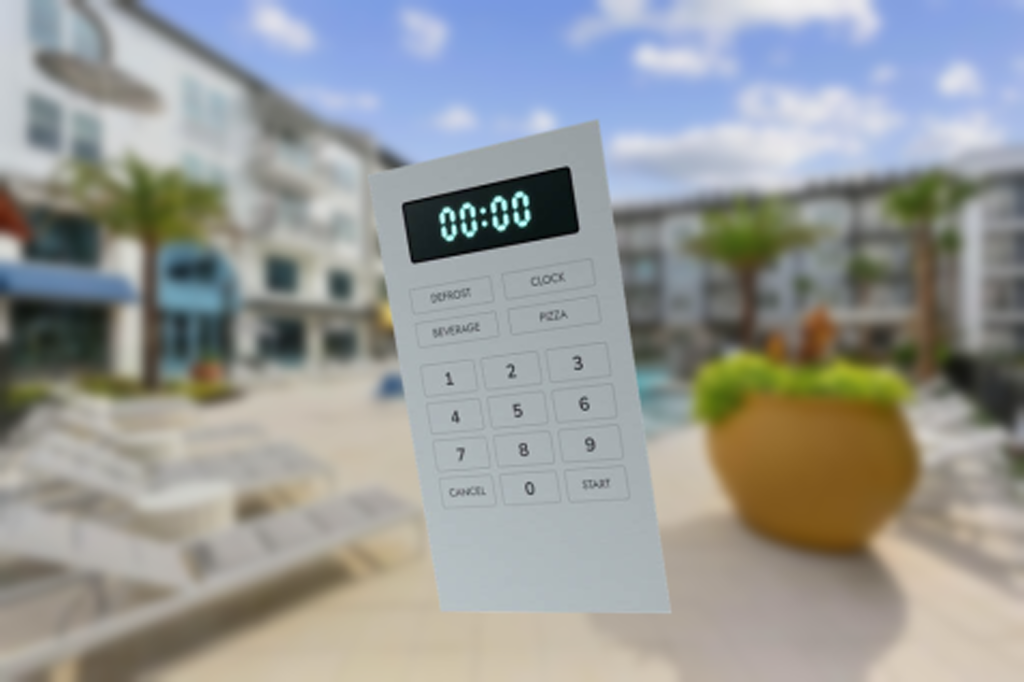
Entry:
0.00
